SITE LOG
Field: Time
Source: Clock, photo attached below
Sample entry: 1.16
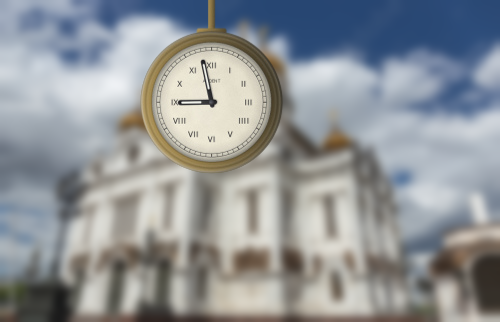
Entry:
8.58
